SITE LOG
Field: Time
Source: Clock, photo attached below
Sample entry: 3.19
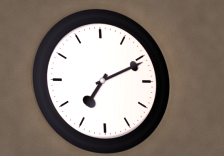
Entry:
7.11
